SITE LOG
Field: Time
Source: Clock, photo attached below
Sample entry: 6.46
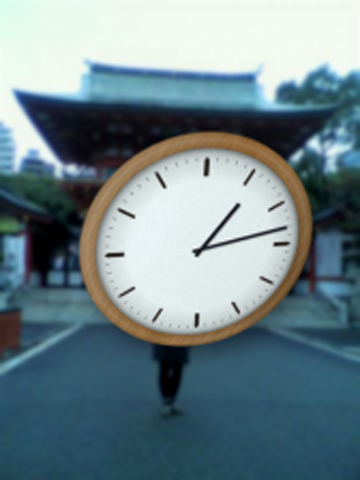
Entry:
1.13
